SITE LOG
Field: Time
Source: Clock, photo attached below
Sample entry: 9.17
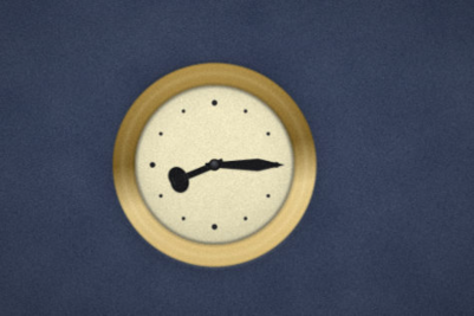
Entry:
8.15
